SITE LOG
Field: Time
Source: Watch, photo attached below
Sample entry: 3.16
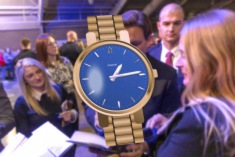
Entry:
1.14
